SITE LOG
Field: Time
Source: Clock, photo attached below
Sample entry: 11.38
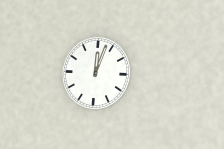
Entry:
12.03
